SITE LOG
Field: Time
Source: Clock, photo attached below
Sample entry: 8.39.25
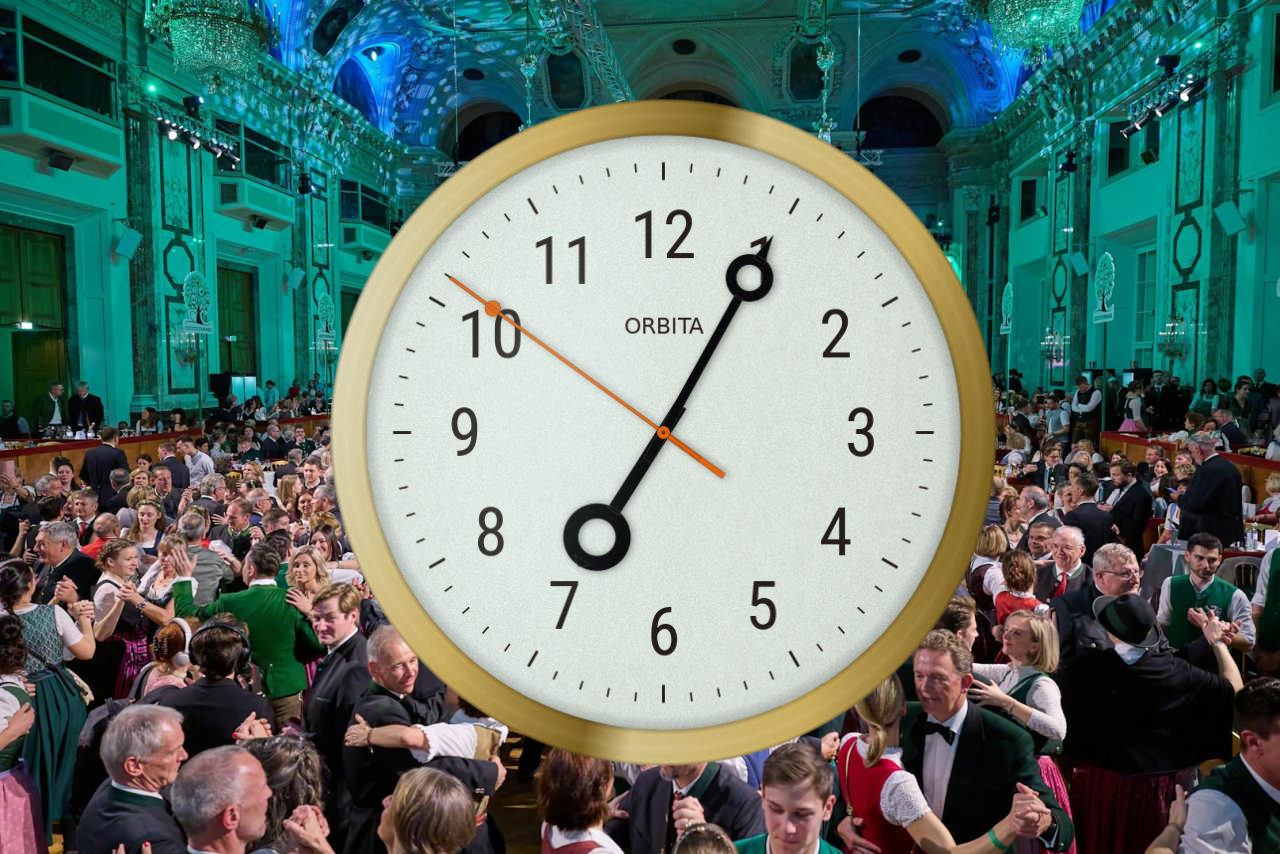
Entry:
7.04.51
